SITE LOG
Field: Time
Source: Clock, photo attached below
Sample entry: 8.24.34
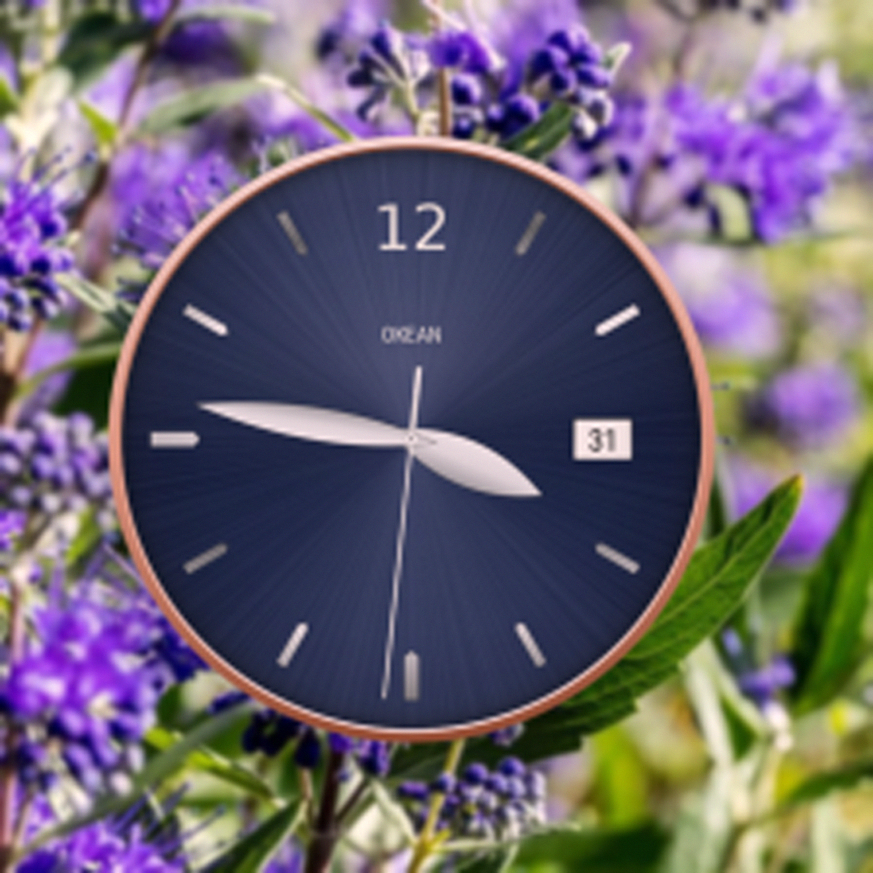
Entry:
3.46.31
